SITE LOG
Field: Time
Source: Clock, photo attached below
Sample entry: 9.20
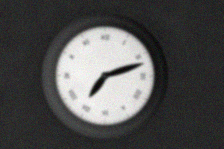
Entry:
7.12
